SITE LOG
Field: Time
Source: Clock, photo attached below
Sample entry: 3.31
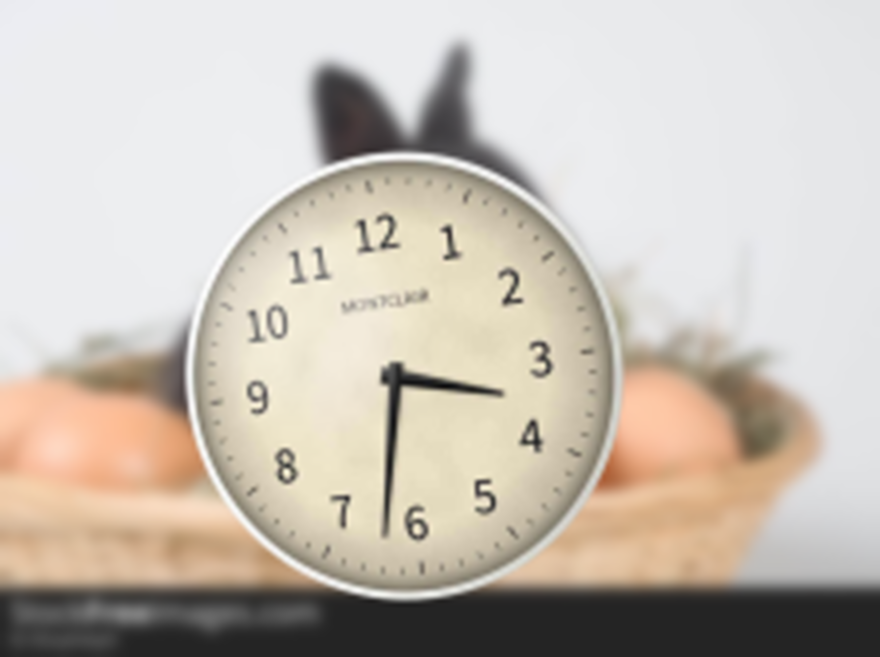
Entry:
3.32
